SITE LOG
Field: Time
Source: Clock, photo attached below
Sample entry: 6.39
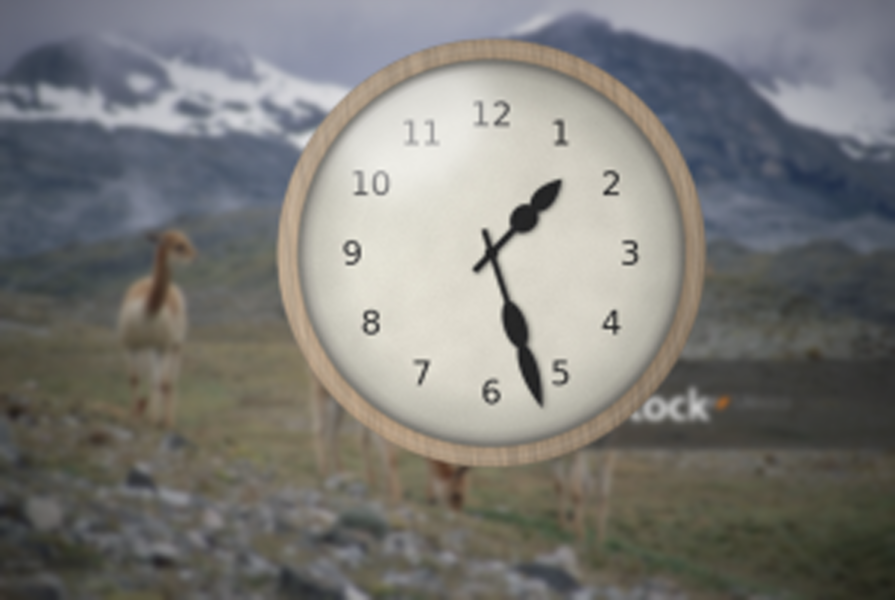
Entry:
1.27
